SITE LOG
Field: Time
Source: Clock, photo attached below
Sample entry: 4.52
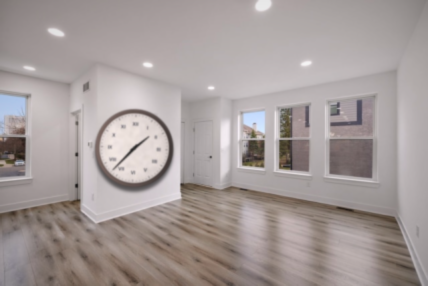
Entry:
1.37
